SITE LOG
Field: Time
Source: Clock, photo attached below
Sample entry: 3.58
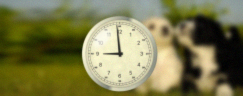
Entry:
8.59
